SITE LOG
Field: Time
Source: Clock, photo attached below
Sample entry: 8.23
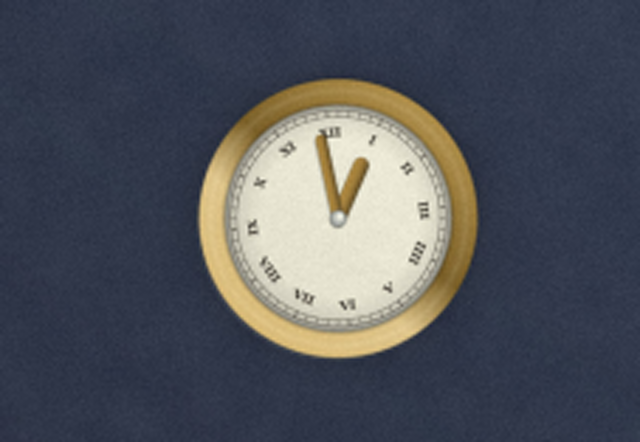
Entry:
12.59
